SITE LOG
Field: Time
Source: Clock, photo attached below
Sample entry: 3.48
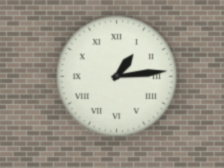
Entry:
1.14
